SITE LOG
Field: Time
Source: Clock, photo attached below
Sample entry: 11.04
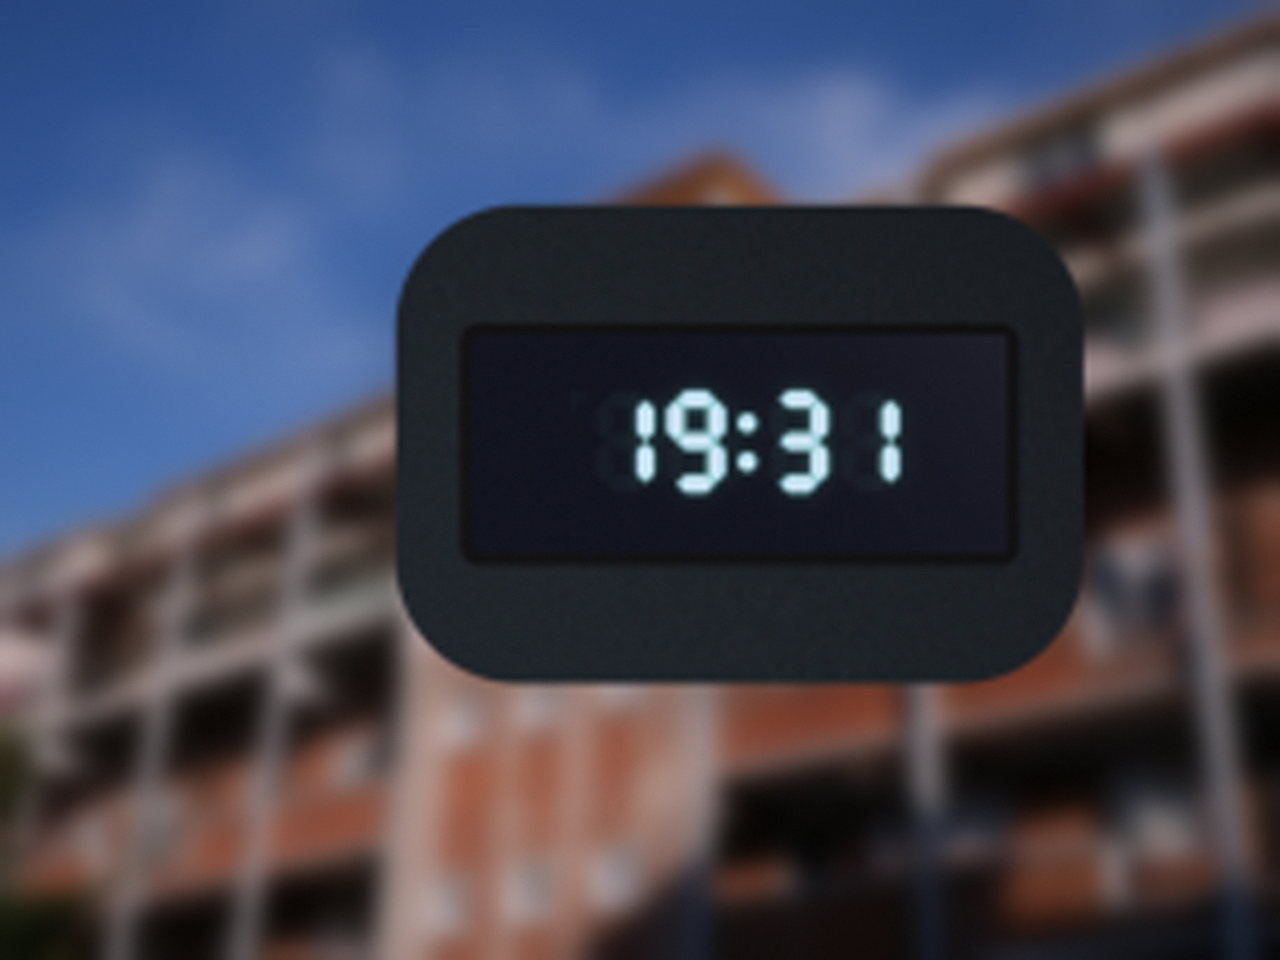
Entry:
19.31
